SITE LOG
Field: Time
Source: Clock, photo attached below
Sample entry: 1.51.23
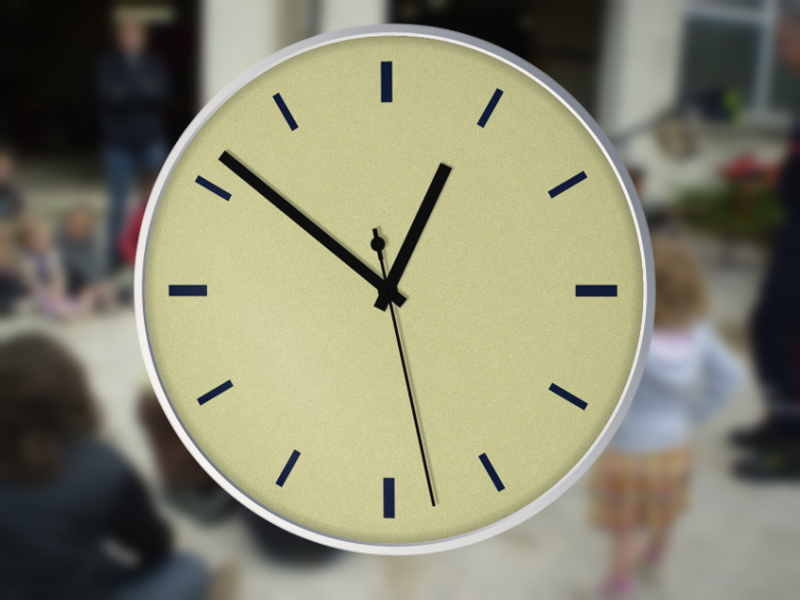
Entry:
12.51.28
